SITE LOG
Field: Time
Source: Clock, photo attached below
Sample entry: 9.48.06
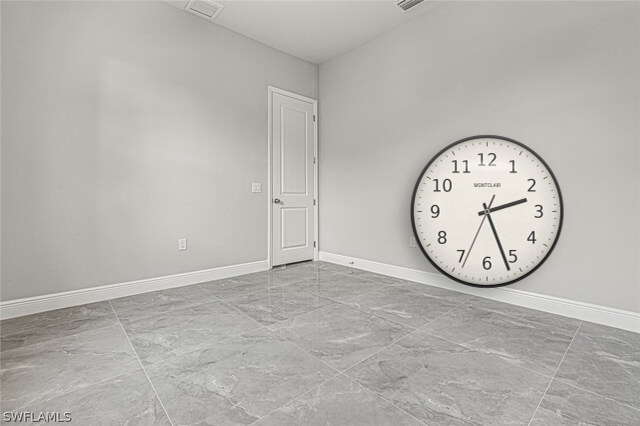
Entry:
2.26.34
